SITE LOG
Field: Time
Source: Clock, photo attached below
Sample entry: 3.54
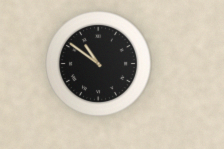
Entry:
10.51
